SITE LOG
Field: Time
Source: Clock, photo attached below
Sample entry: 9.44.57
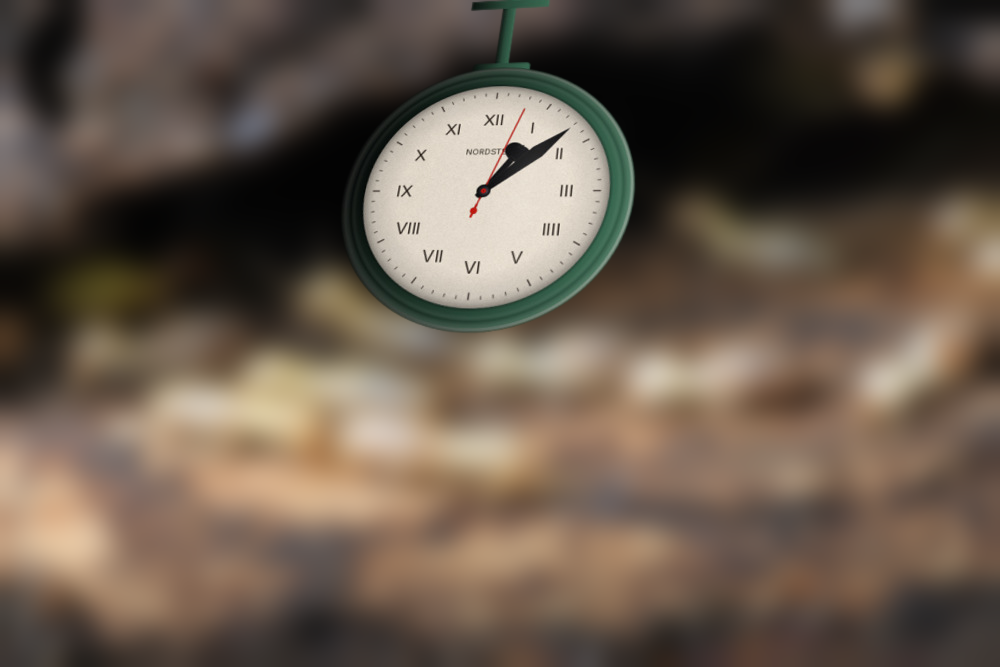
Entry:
1.08.03
